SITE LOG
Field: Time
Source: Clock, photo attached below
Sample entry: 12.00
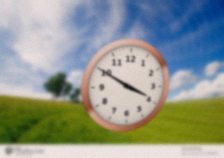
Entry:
3.50
